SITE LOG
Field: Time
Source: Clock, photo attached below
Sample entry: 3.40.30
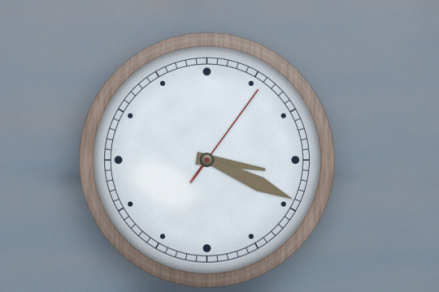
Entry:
3.19.06
